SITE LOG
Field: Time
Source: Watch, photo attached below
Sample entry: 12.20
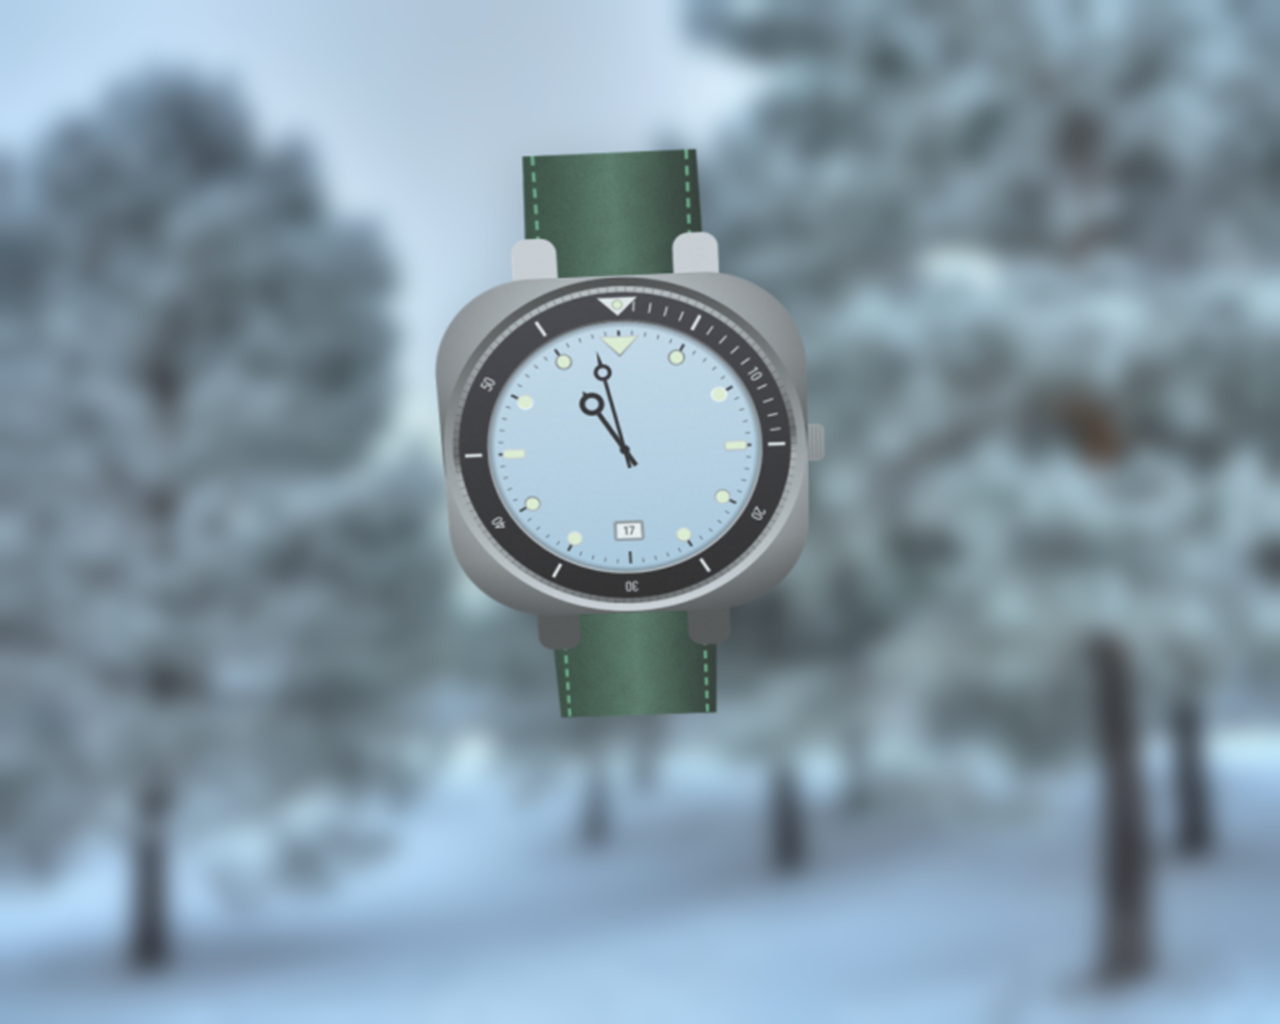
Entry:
10.58
